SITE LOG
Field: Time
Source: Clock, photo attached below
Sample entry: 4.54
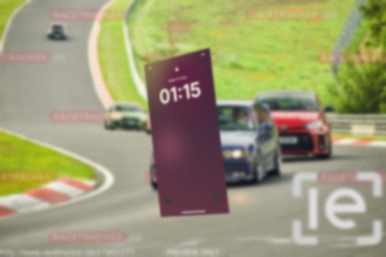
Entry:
1.15
